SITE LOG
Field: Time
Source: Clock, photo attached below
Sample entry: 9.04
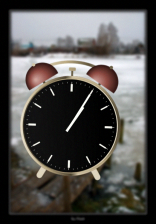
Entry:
1.05
